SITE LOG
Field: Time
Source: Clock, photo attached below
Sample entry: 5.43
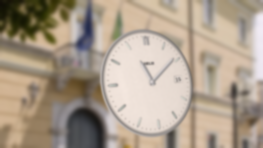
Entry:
11.09
